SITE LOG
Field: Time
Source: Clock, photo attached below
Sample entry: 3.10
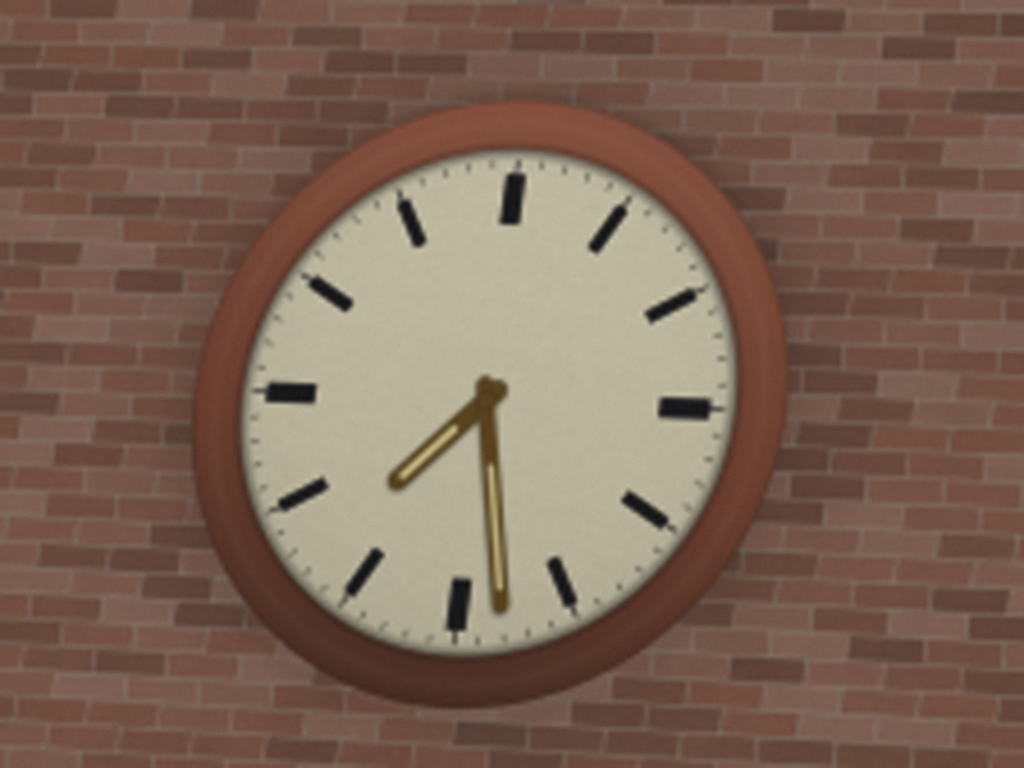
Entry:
7.28
